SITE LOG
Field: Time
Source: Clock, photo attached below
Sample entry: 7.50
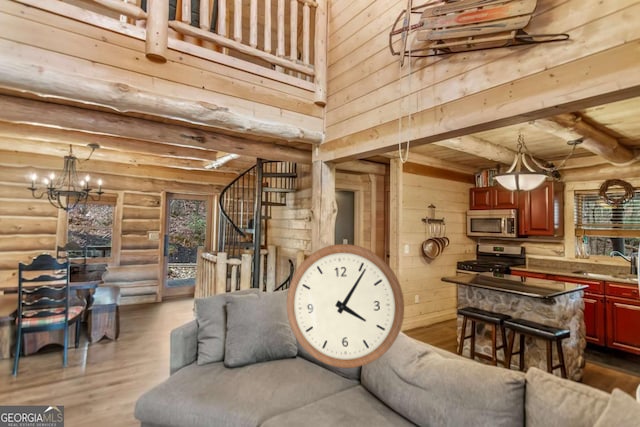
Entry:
4.06
